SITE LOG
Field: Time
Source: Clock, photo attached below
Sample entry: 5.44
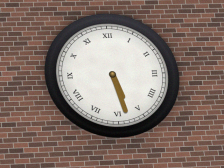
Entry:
5.28
